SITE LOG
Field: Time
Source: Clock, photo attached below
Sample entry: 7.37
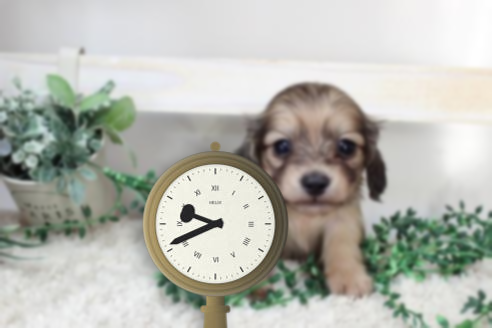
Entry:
9.41
